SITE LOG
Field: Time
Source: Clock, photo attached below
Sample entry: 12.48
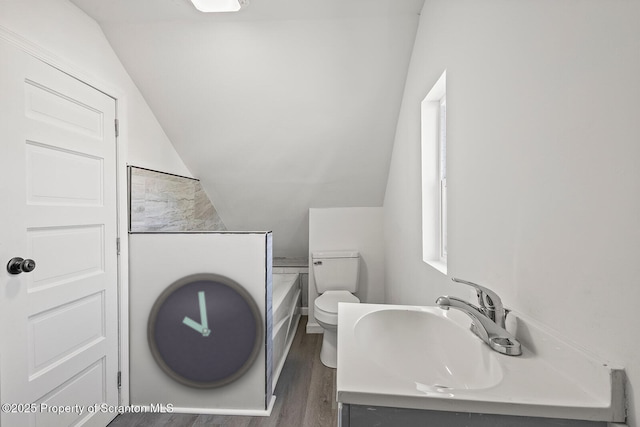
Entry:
9.59
